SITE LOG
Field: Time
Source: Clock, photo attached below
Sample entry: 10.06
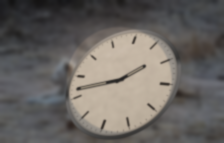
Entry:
1.42
